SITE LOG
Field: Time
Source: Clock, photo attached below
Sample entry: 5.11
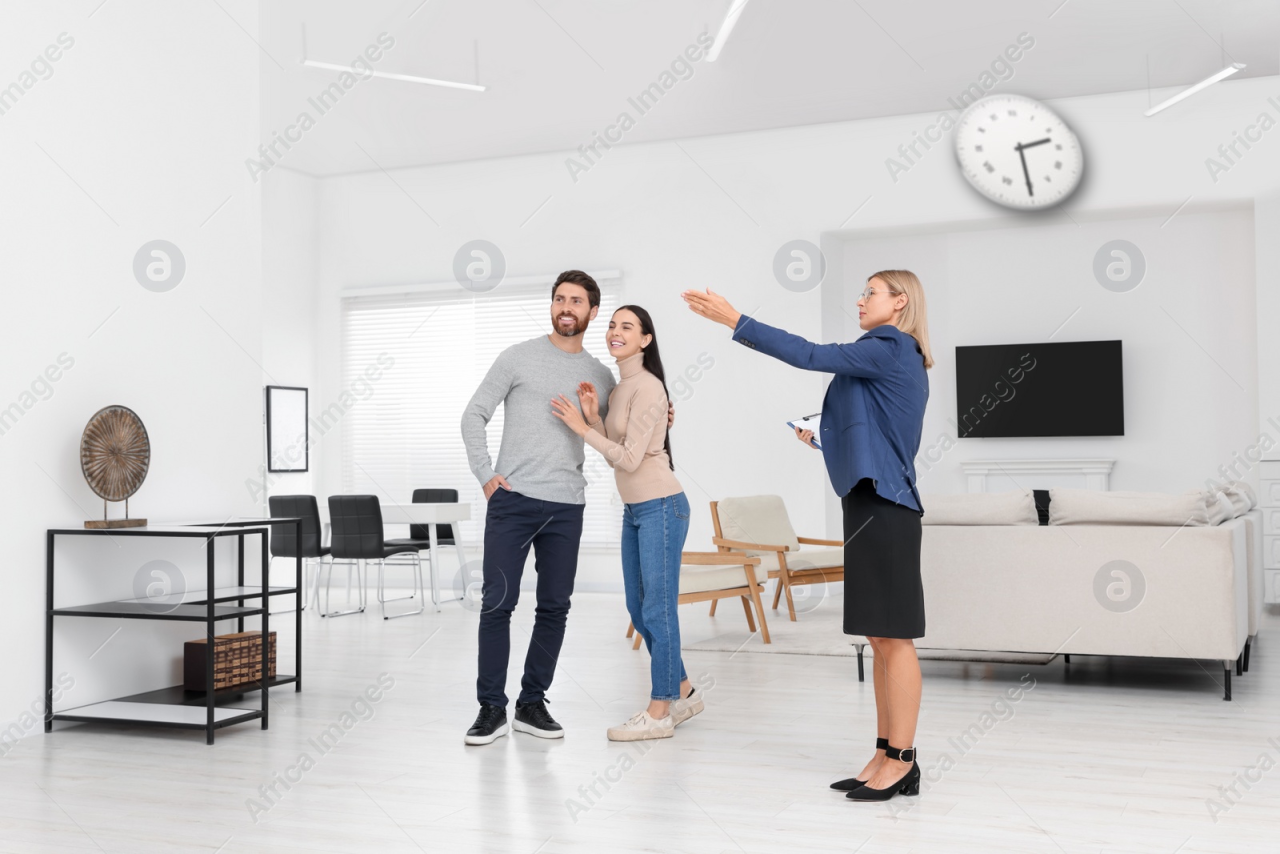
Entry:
2.30
